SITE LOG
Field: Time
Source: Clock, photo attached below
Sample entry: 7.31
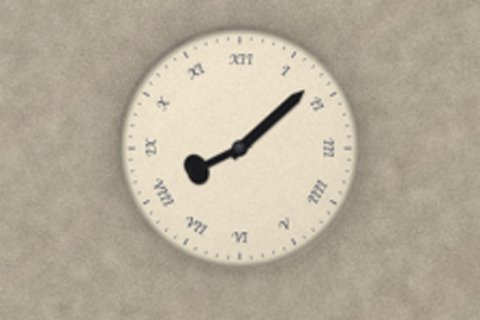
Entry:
8.08
